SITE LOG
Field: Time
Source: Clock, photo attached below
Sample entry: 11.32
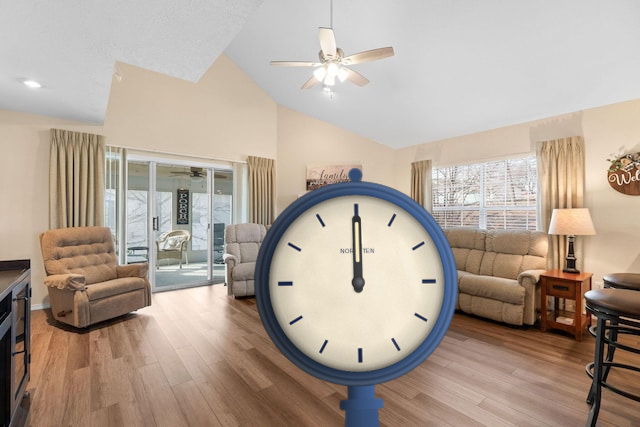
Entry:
12.00
